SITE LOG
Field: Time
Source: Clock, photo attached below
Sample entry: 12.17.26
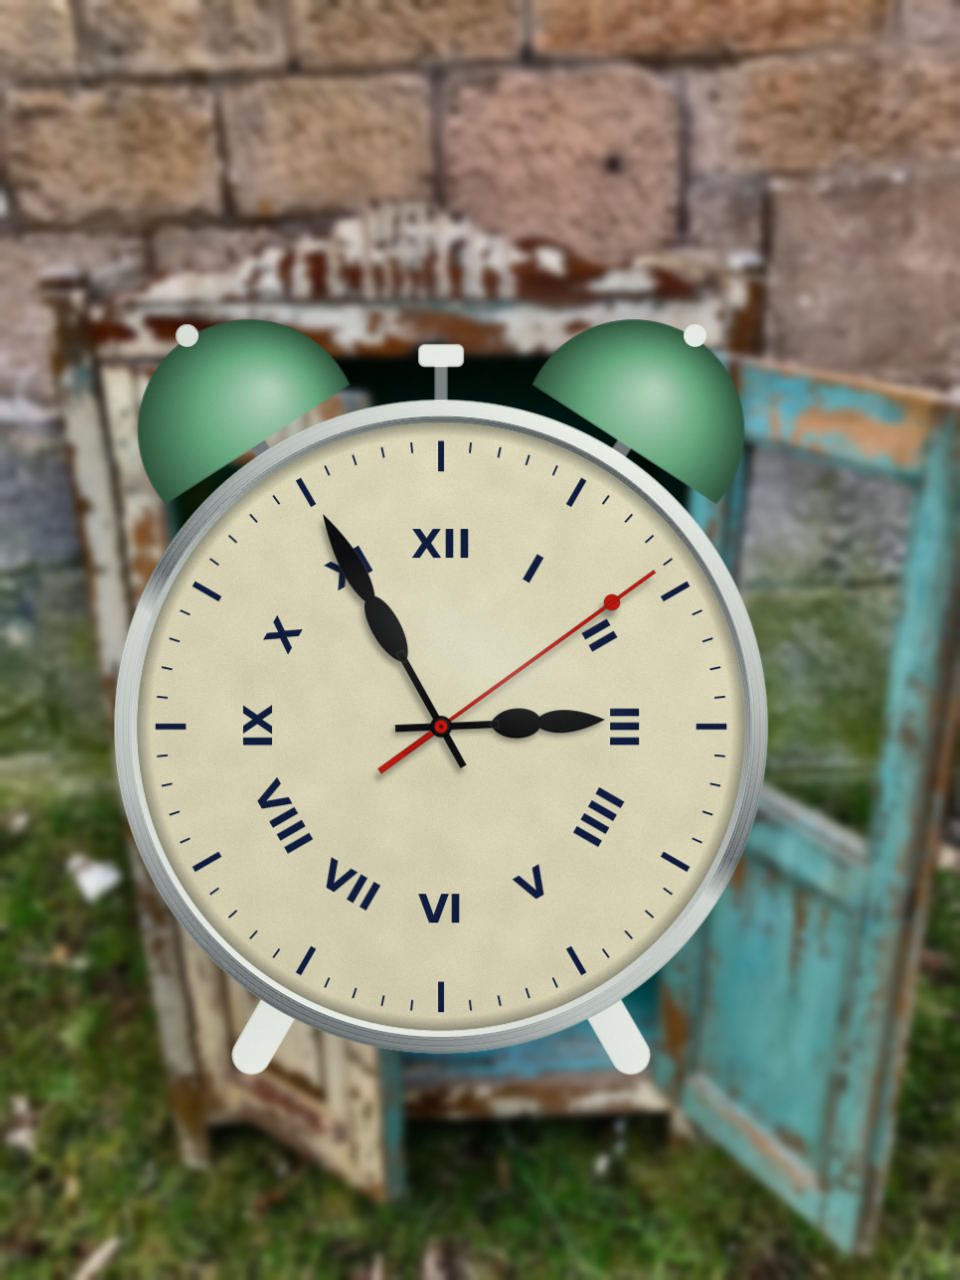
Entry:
2.55.09
